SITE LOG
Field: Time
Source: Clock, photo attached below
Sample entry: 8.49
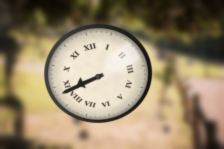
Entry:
8.43
